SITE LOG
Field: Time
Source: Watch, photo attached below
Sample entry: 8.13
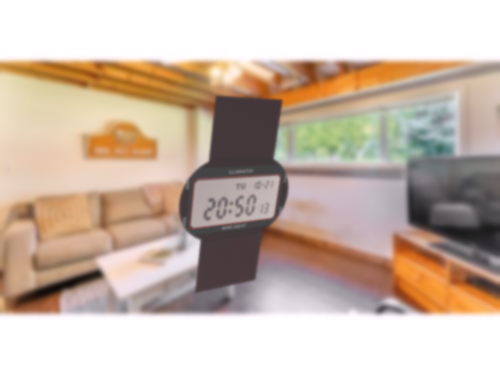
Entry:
20.50
